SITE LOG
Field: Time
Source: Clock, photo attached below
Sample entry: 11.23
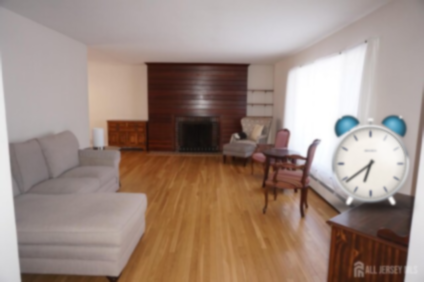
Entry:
6.39
